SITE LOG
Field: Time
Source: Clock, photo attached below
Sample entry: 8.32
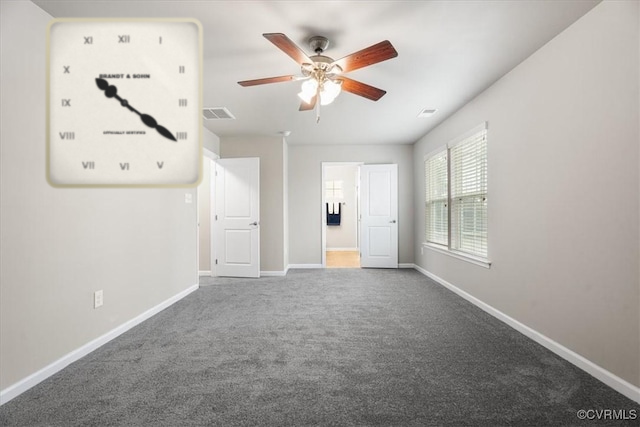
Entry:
10.21
